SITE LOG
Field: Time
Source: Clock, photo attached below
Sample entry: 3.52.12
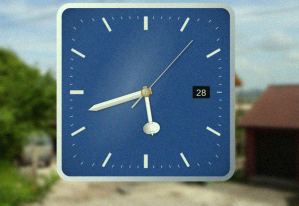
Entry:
5.42.07
